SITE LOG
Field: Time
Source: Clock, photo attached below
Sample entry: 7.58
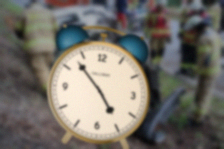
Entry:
4.53
